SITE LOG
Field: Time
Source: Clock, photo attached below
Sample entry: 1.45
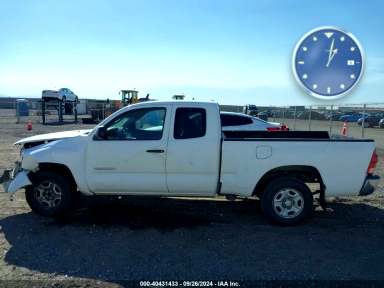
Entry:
1.02
